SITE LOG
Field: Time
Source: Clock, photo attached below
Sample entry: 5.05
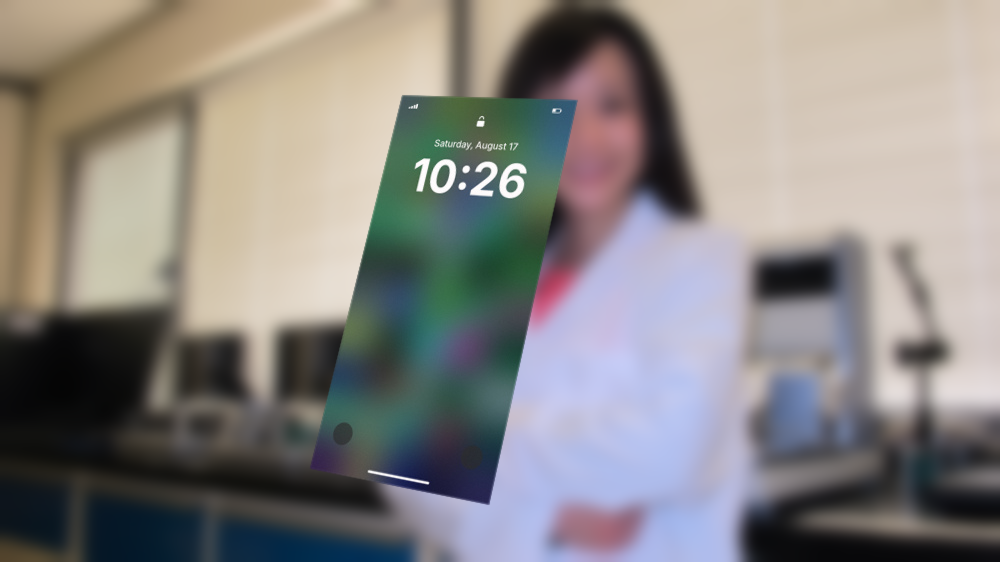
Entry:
10.26
